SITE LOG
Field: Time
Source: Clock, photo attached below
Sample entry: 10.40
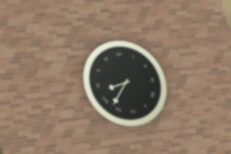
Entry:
8.37
